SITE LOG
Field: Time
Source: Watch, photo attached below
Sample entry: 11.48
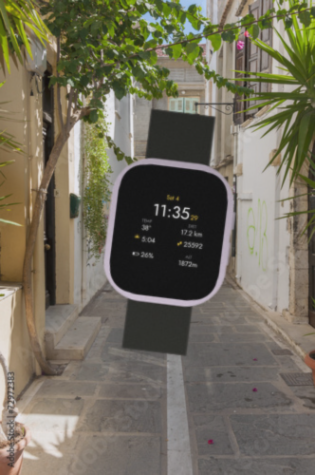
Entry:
11.35
